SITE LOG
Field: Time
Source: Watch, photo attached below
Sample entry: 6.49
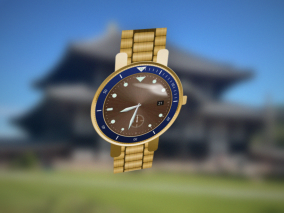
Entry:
8.33
